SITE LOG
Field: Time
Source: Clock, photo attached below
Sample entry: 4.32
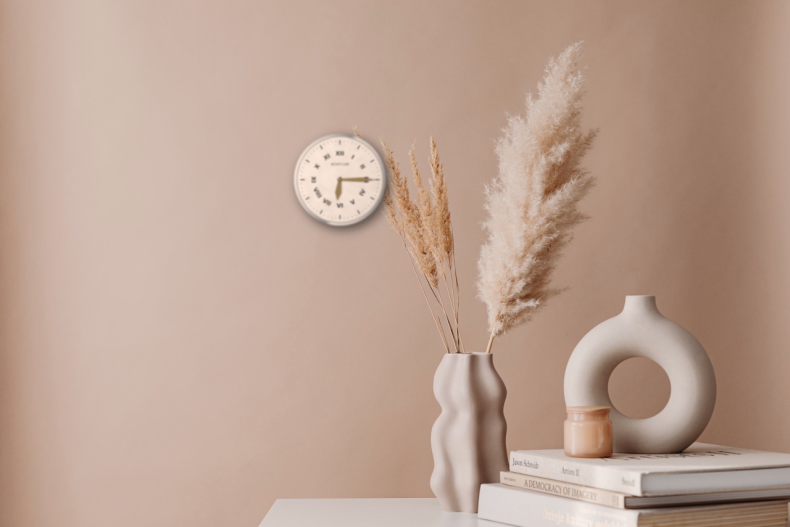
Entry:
6.15
